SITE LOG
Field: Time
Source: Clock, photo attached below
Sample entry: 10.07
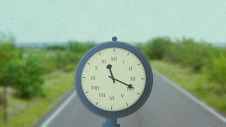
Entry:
11.19
